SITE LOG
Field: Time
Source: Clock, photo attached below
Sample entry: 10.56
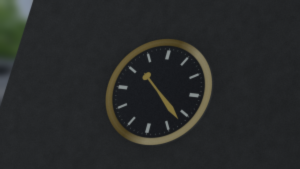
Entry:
10.22
